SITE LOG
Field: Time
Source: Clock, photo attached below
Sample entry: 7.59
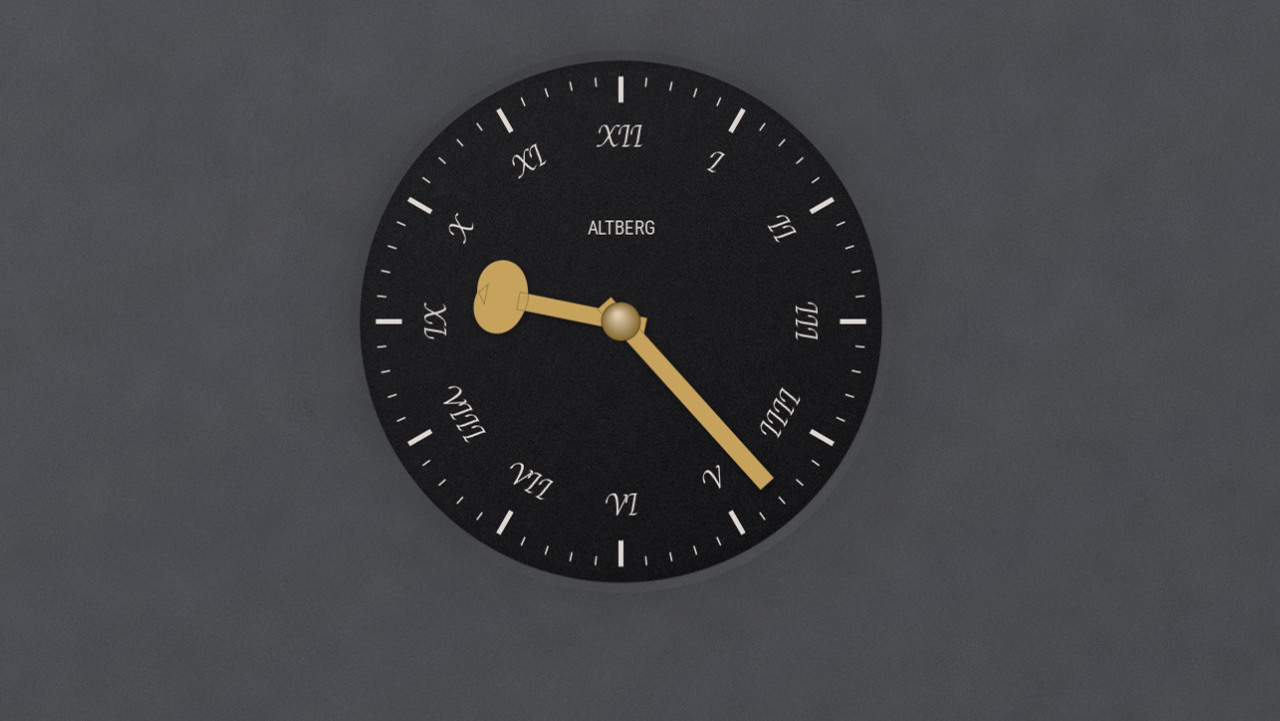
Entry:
9.23
